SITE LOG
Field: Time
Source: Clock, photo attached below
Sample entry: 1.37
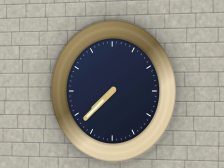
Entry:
7.38
